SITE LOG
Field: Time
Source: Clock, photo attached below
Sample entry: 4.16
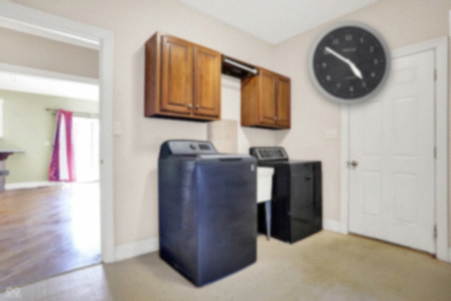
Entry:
4.51
